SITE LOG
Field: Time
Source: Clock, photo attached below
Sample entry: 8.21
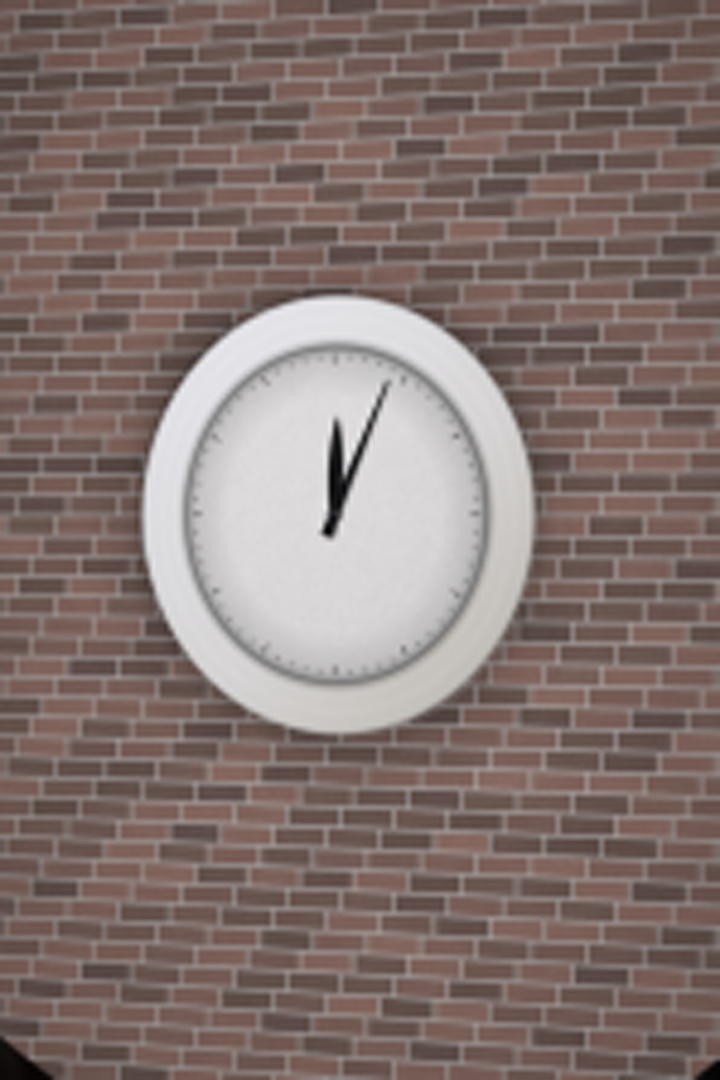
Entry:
12.04
